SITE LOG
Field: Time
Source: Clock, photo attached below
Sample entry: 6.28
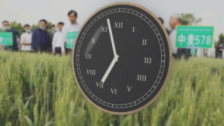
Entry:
6.57
